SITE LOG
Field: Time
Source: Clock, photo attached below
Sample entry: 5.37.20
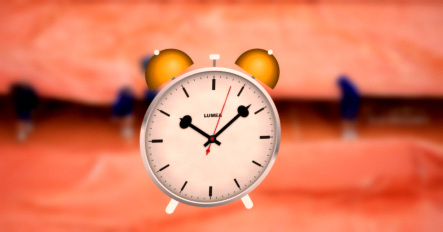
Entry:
10.08.03
